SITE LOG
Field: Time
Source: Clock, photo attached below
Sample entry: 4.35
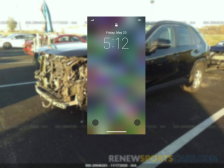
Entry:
5.12
